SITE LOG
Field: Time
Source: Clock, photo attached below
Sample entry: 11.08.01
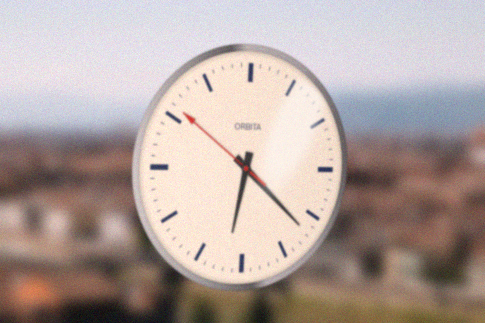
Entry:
6.21.51
